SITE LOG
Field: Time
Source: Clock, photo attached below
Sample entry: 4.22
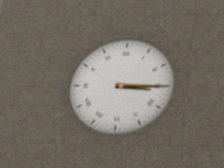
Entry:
3.15
